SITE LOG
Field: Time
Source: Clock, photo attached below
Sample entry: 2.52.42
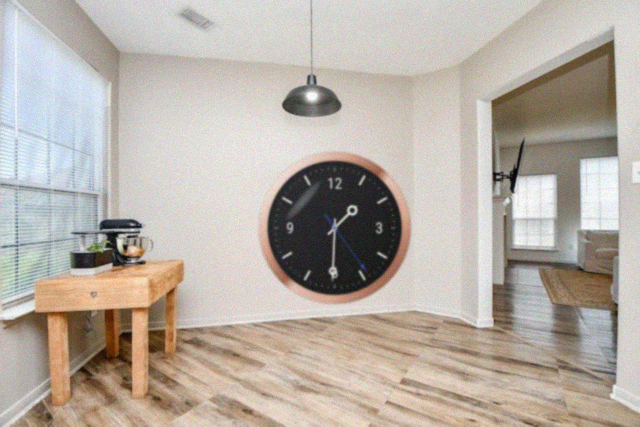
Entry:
1.30.24
